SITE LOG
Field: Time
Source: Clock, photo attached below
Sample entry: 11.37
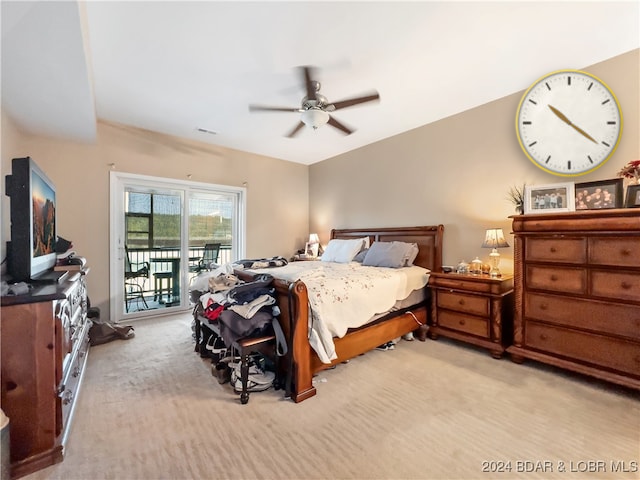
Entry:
10.21
